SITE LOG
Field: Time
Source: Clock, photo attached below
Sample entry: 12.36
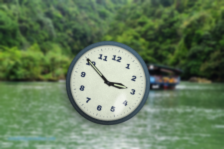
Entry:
2.50
